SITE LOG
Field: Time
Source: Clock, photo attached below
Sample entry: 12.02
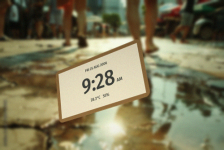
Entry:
9.28
